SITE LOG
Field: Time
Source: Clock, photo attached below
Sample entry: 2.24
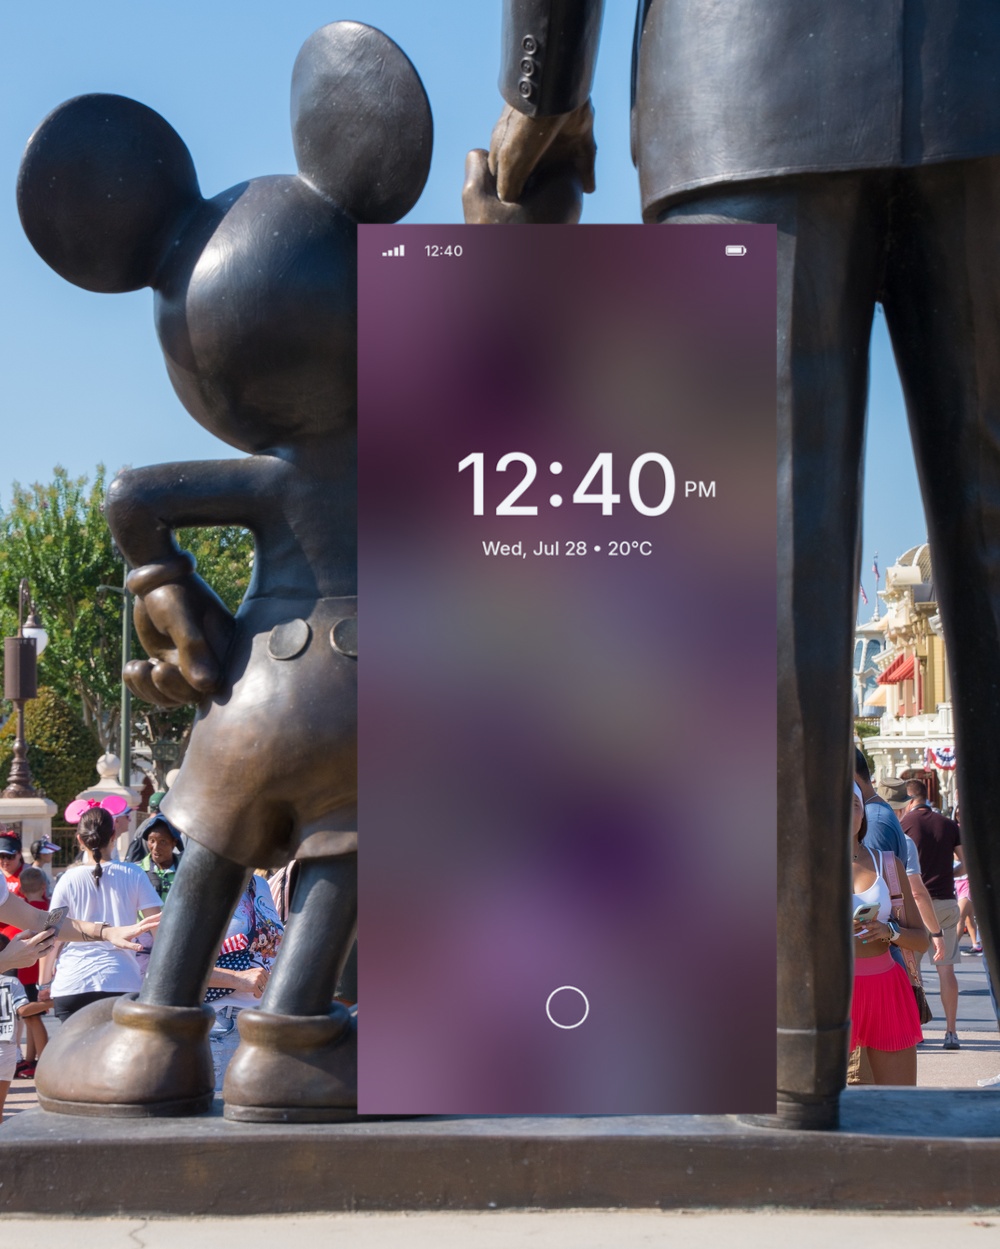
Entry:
12.40
